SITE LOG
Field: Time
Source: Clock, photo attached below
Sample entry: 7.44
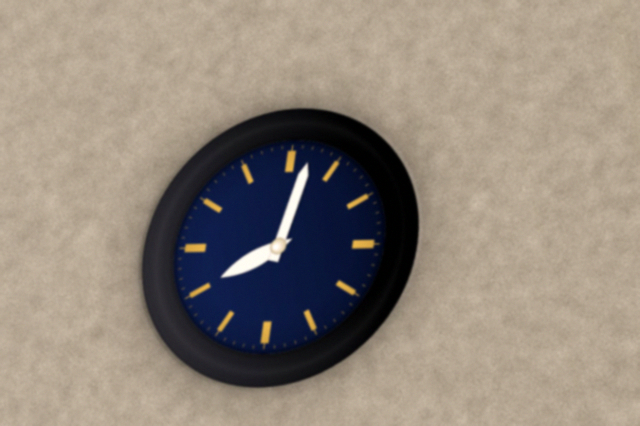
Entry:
8.02
